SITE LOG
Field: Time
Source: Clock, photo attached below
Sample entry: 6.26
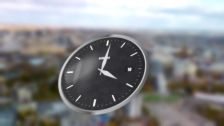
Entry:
4.01
